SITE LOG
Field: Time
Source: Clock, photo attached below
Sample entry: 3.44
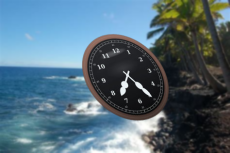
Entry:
7.25
